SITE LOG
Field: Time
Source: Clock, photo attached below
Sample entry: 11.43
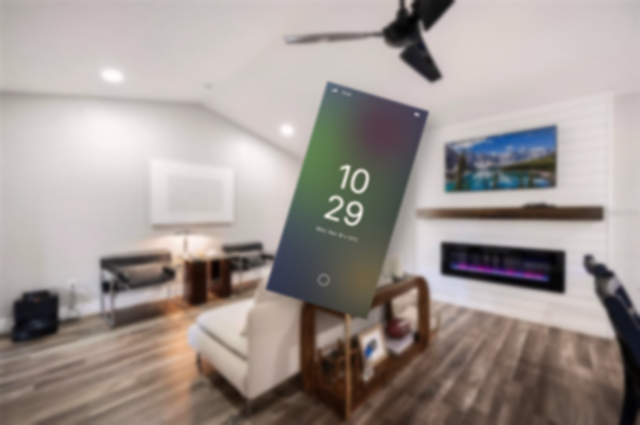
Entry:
10.29
